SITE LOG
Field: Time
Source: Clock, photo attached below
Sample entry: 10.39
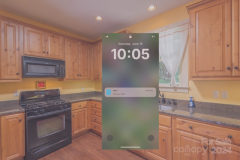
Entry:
10.05
